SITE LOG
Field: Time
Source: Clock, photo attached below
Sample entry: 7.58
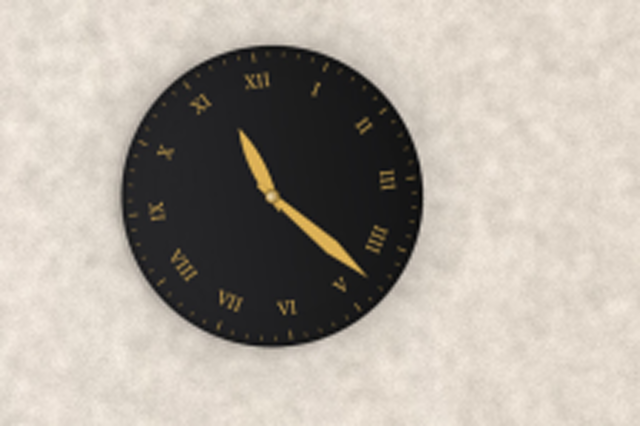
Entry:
11.23
